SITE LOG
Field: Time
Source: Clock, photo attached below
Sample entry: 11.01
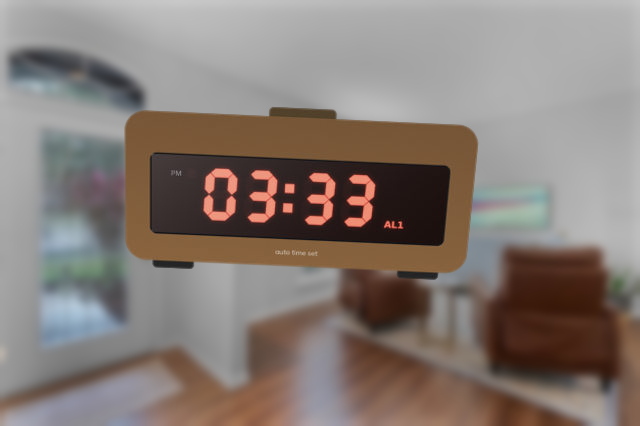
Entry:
3.33
